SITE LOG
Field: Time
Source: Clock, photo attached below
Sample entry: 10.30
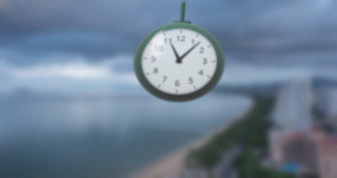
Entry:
11.07
